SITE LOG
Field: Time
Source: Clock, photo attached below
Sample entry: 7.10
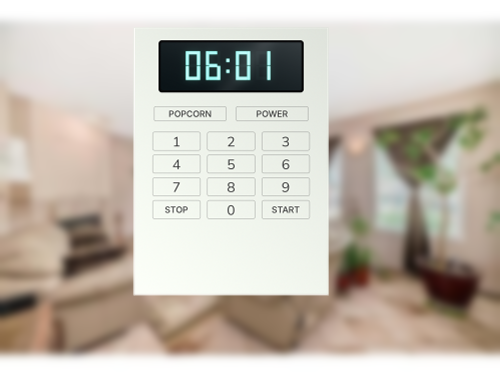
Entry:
6.01
